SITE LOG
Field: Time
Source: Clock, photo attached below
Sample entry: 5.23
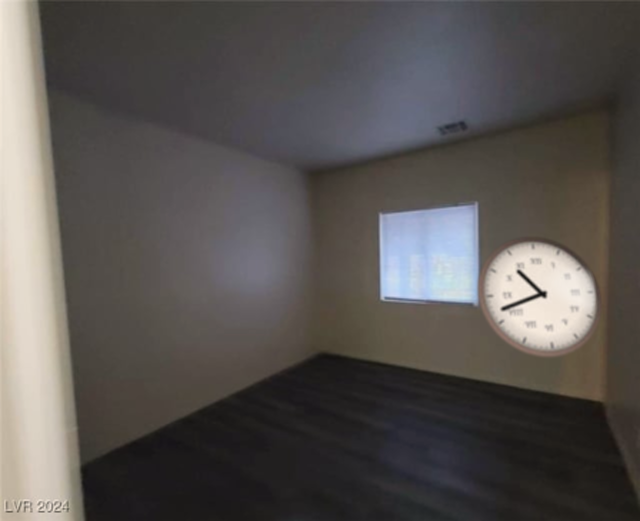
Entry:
10.42
